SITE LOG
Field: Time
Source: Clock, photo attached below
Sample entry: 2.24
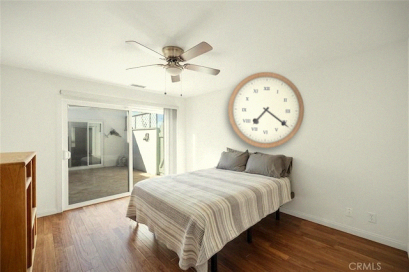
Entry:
7.21
